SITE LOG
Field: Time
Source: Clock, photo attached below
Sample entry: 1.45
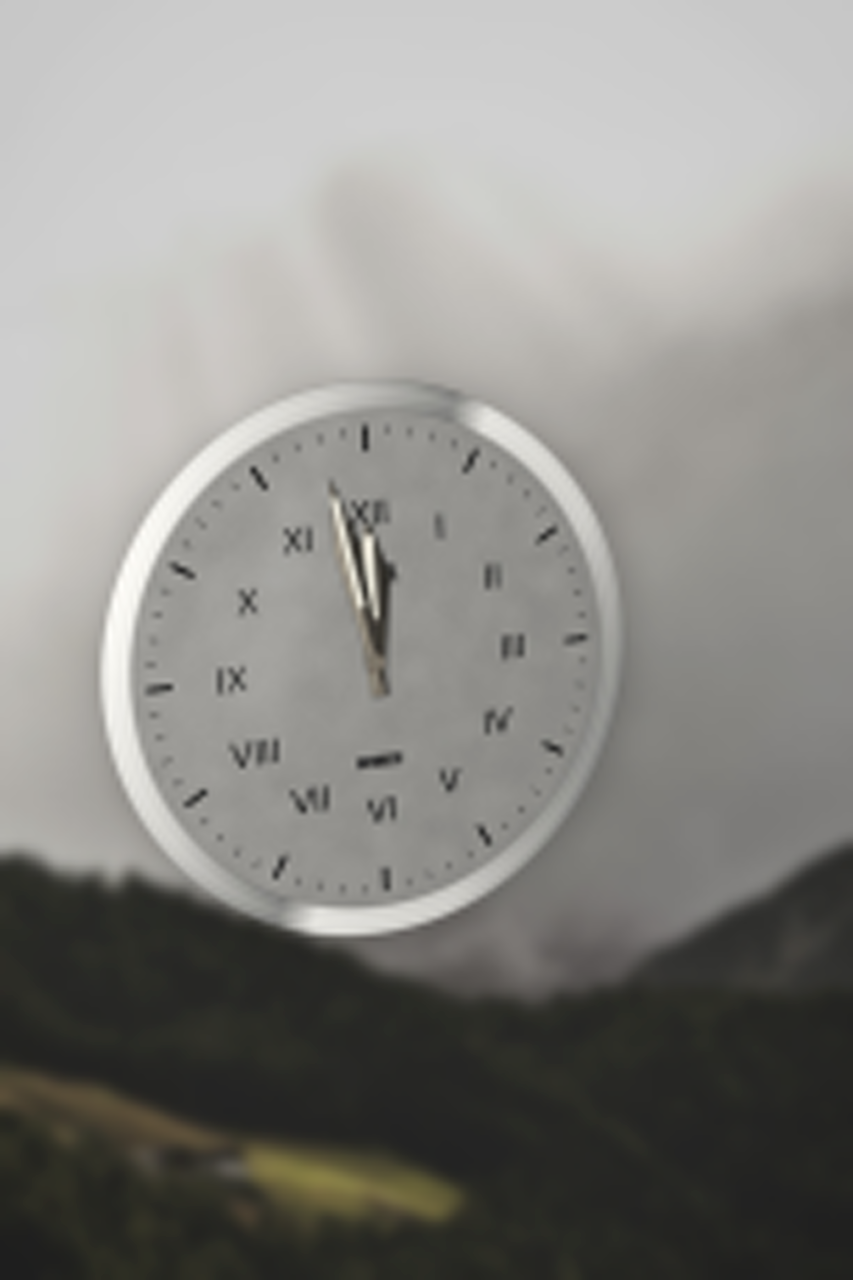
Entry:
11.58
